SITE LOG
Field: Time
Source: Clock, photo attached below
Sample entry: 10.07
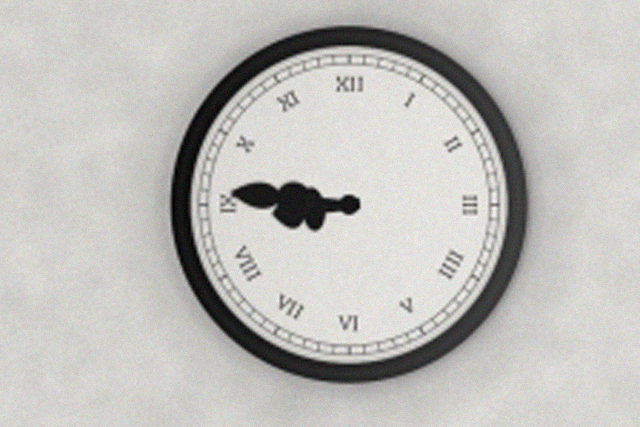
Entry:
8.46
